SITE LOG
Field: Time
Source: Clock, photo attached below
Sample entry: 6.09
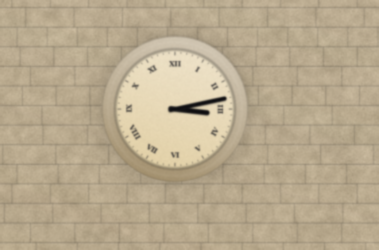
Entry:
3.13
